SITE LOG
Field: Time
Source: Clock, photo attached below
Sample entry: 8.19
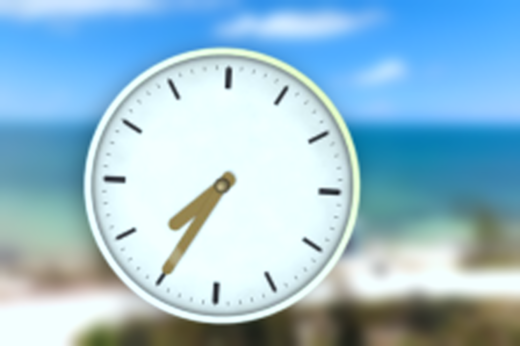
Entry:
7.35
